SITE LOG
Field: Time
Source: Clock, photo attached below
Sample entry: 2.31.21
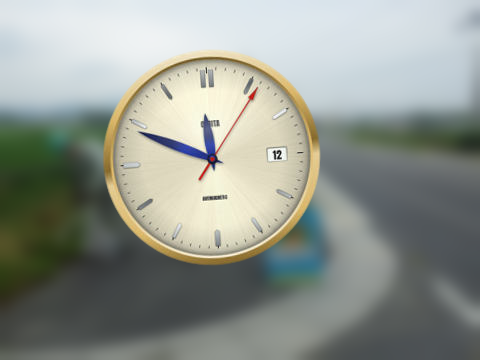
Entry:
11.49.06
